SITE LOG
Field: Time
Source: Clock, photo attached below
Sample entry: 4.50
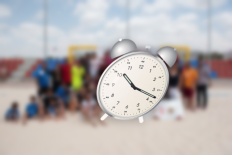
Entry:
10.18
